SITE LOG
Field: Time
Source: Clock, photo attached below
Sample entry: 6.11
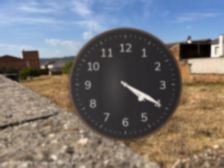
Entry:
4.20
